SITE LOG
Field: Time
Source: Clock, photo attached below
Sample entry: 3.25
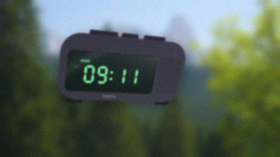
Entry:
9.11
